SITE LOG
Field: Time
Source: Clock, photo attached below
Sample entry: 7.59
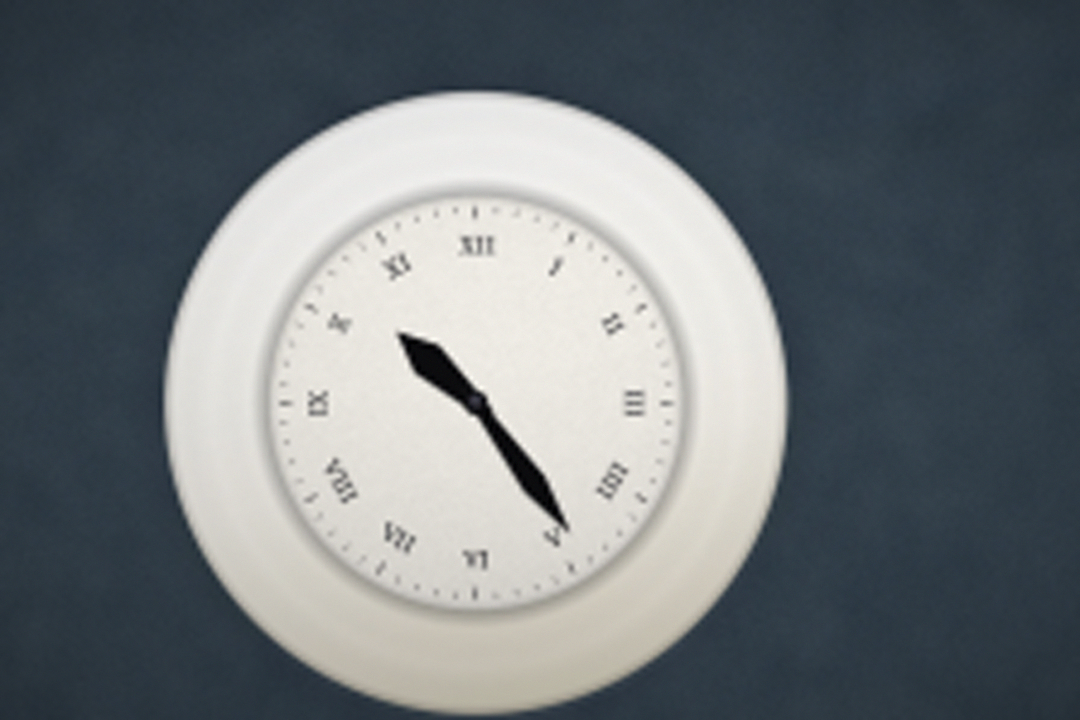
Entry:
10.24
